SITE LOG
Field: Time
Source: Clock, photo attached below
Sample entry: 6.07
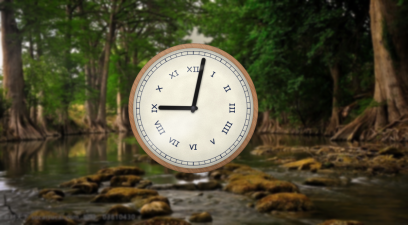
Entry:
9.02
